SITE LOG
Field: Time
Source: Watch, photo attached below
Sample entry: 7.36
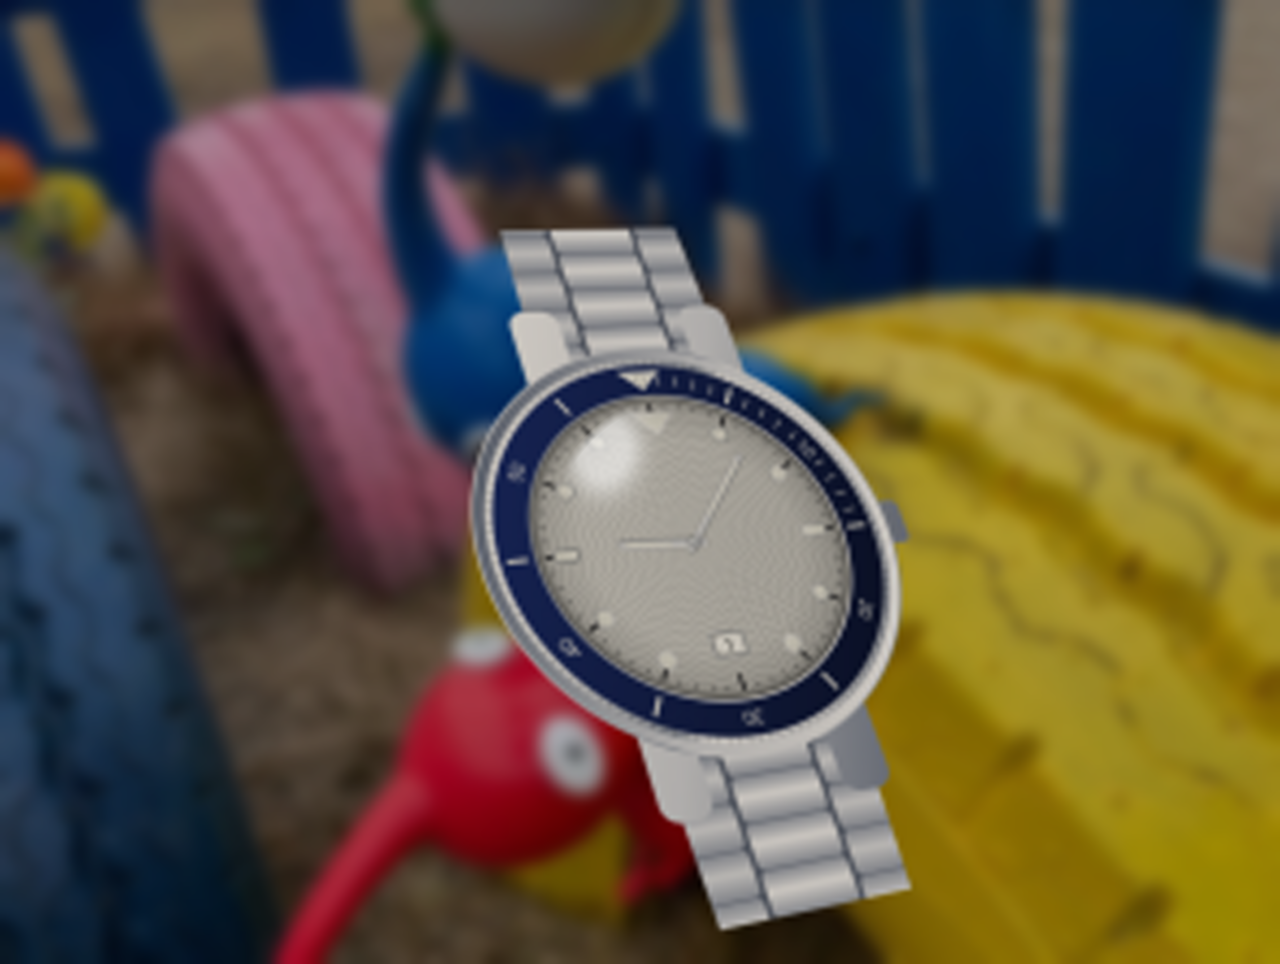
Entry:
9.07
